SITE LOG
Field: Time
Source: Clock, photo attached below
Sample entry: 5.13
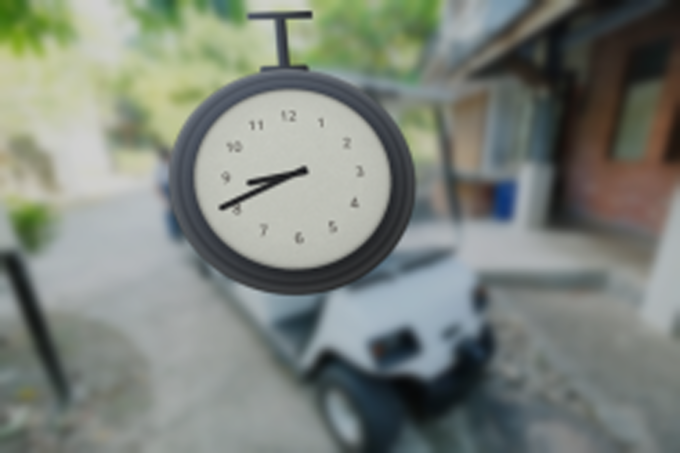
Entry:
8.41
